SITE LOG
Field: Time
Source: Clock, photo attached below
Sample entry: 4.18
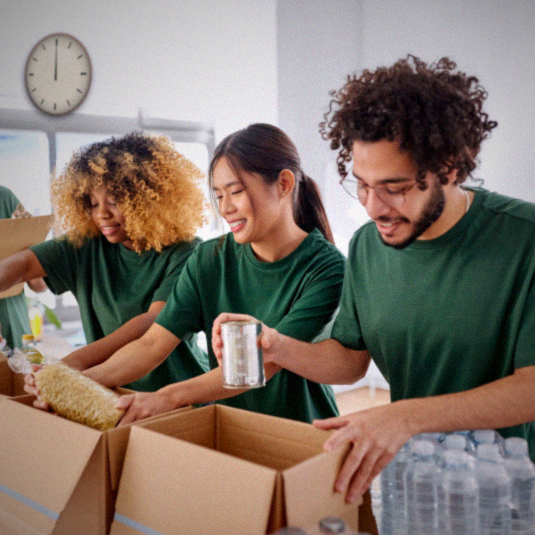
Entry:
12.00
